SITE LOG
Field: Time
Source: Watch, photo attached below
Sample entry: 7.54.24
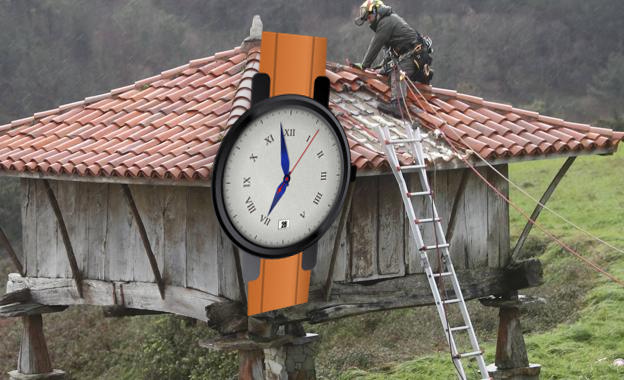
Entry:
6.58.06
